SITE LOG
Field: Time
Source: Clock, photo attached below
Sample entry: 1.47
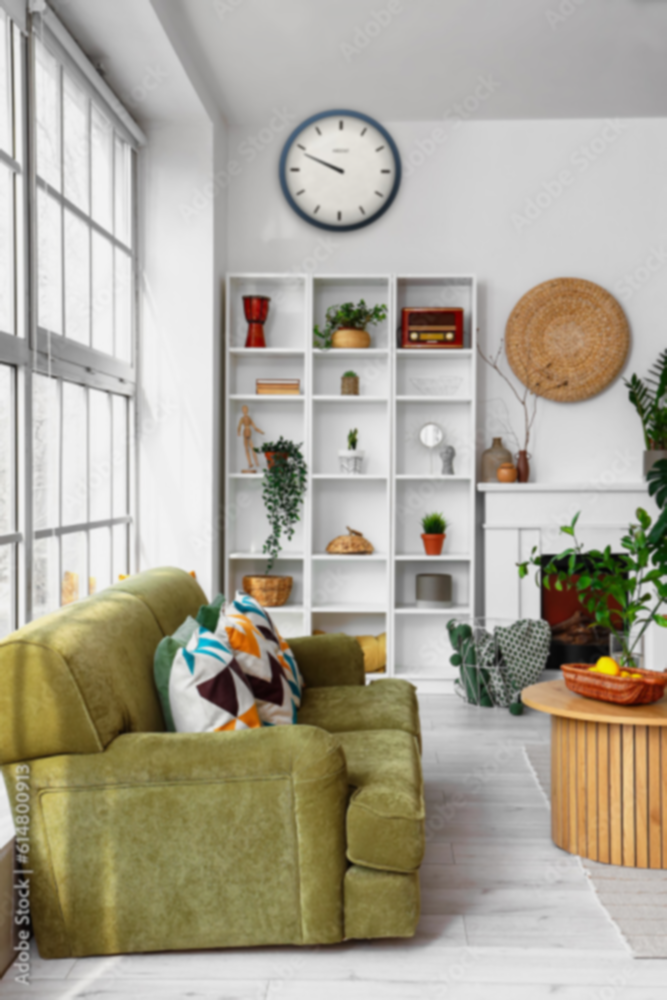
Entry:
9.49
